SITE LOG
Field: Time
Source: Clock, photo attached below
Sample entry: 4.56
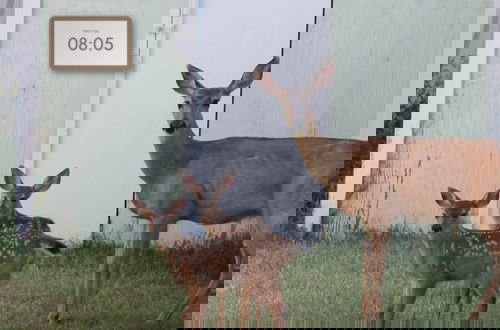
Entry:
8.05
